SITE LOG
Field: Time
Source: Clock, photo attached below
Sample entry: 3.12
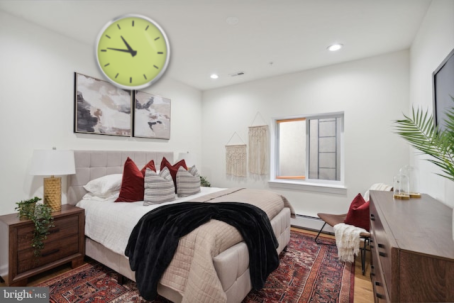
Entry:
10.46
